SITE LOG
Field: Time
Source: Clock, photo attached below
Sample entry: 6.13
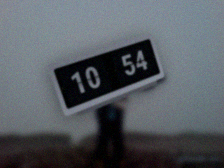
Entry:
10.54
